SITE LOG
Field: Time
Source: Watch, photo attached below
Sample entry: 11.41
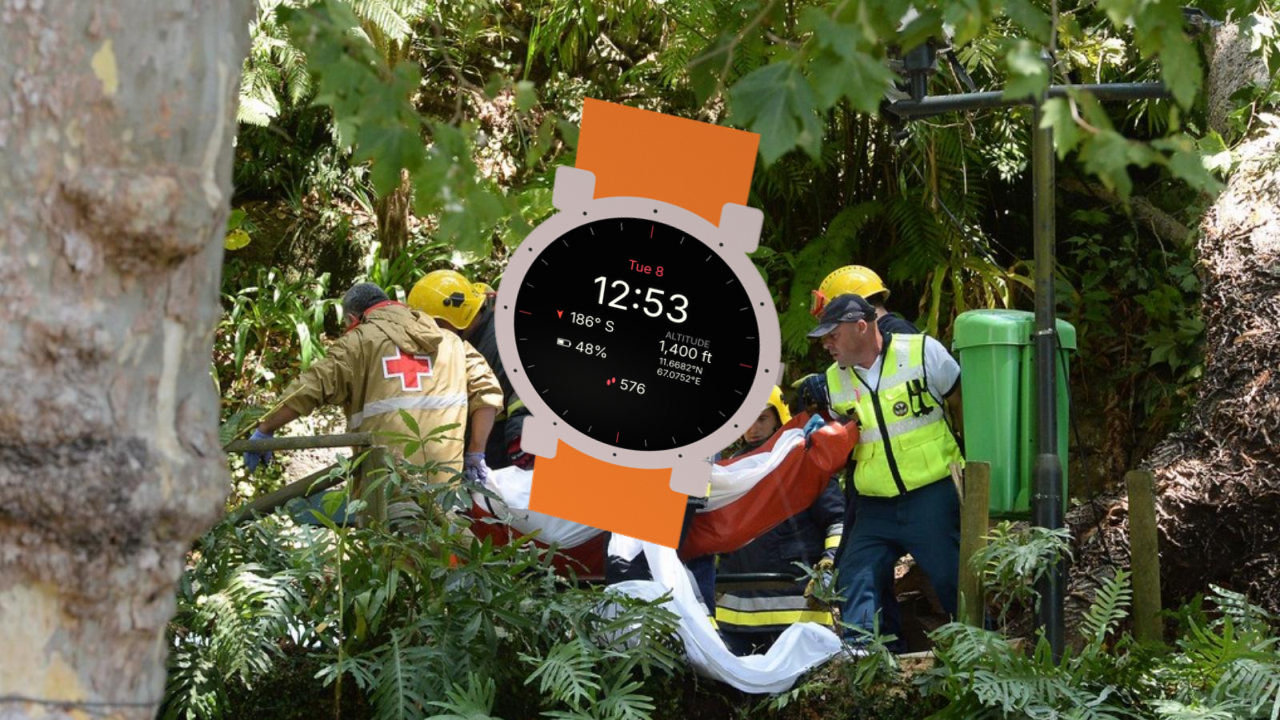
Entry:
12.53
